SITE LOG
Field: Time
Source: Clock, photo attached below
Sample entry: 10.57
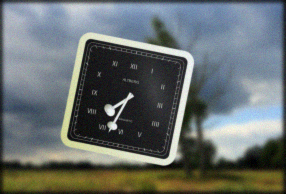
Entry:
7.33
